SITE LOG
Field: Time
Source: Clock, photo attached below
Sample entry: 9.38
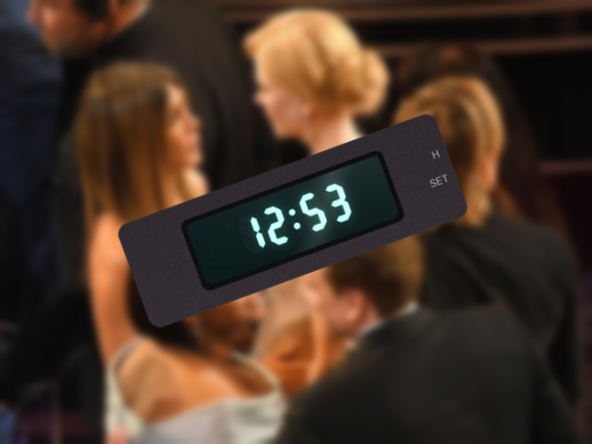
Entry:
12.53
